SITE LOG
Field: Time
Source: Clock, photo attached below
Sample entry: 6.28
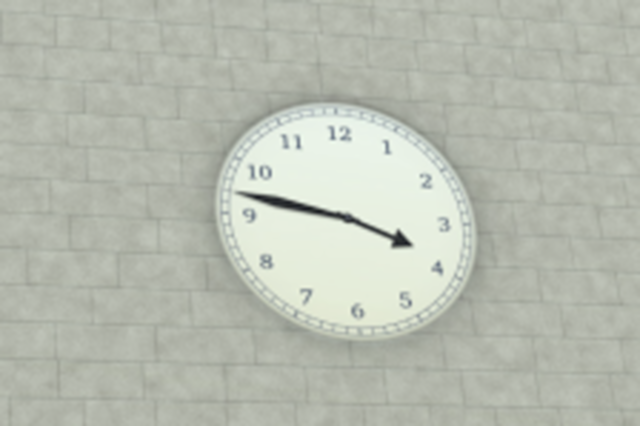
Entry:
3.47
